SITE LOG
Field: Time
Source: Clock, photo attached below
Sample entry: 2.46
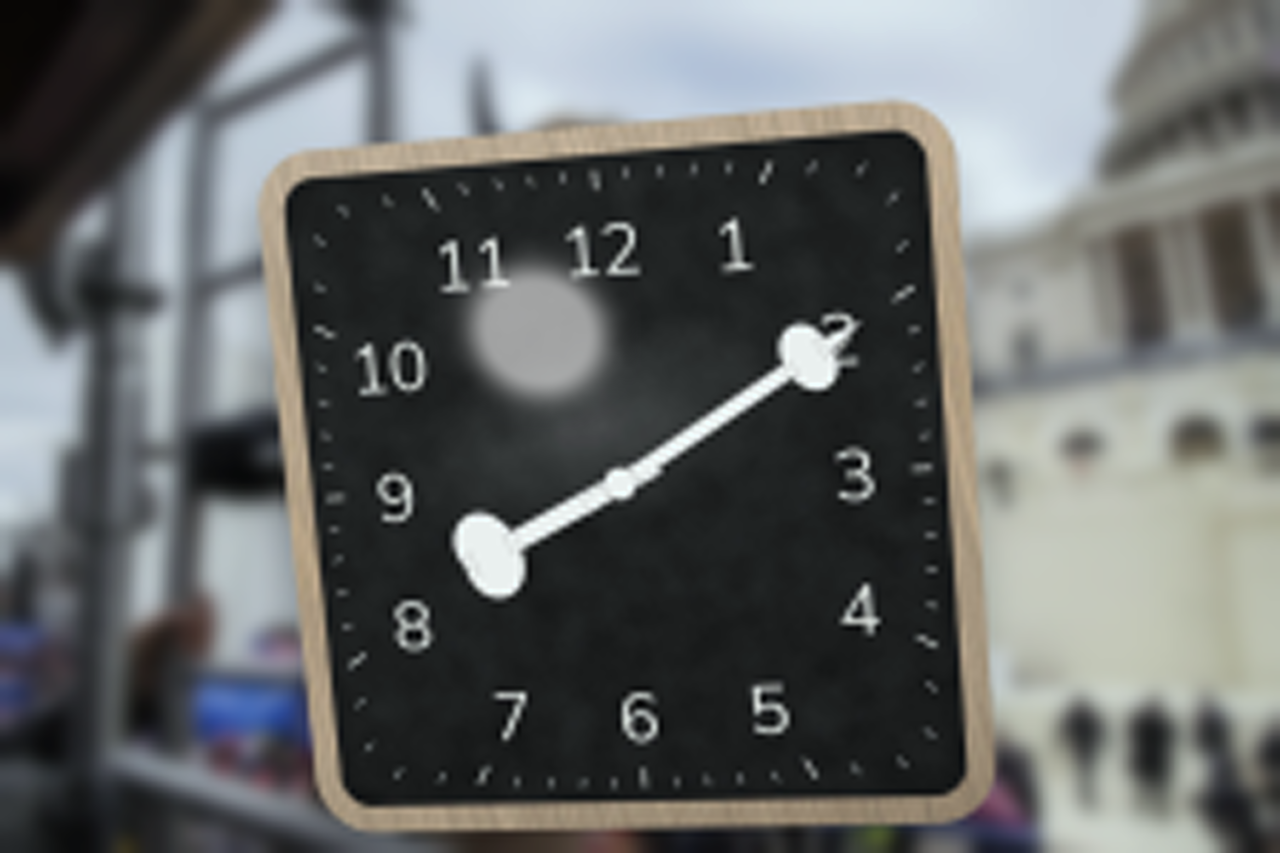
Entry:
8.10
